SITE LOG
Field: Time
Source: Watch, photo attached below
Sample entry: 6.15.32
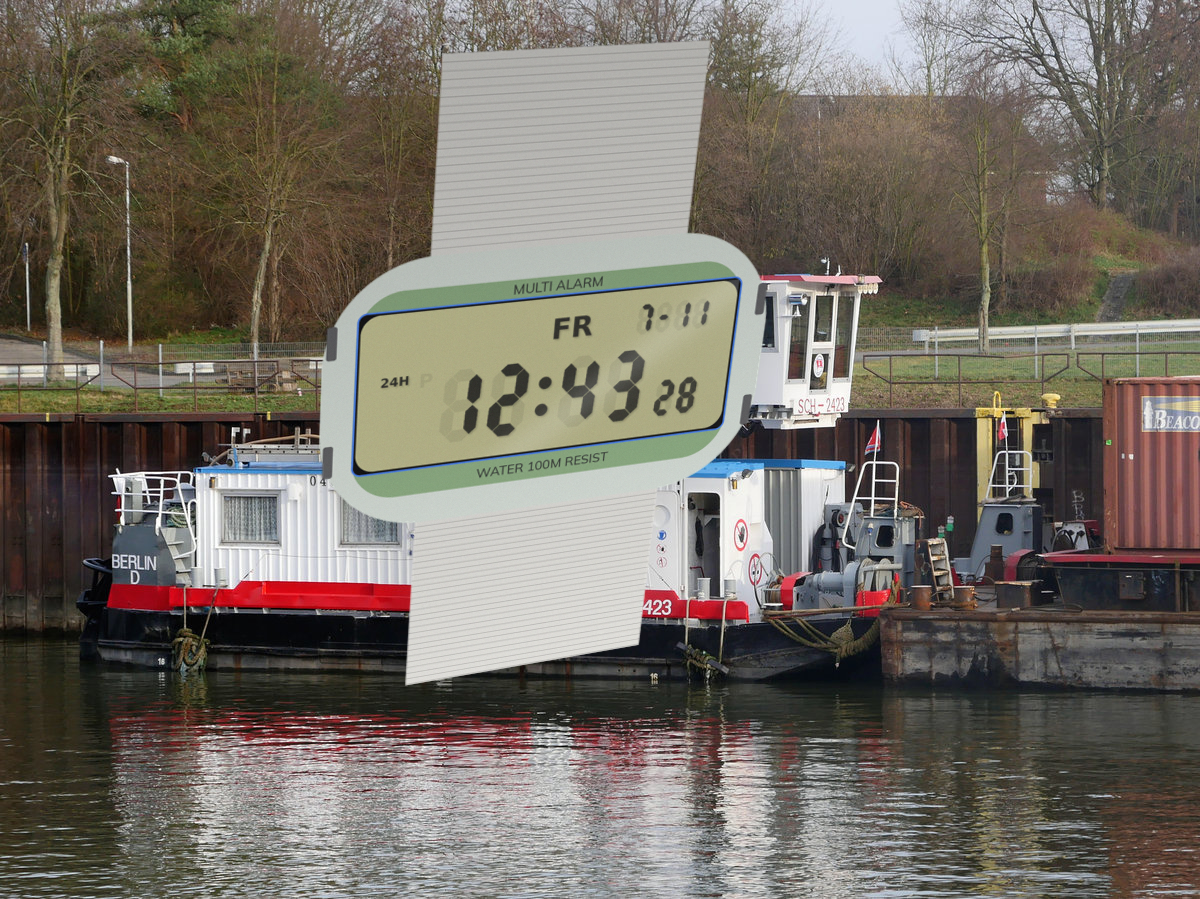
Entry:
12.43.28
